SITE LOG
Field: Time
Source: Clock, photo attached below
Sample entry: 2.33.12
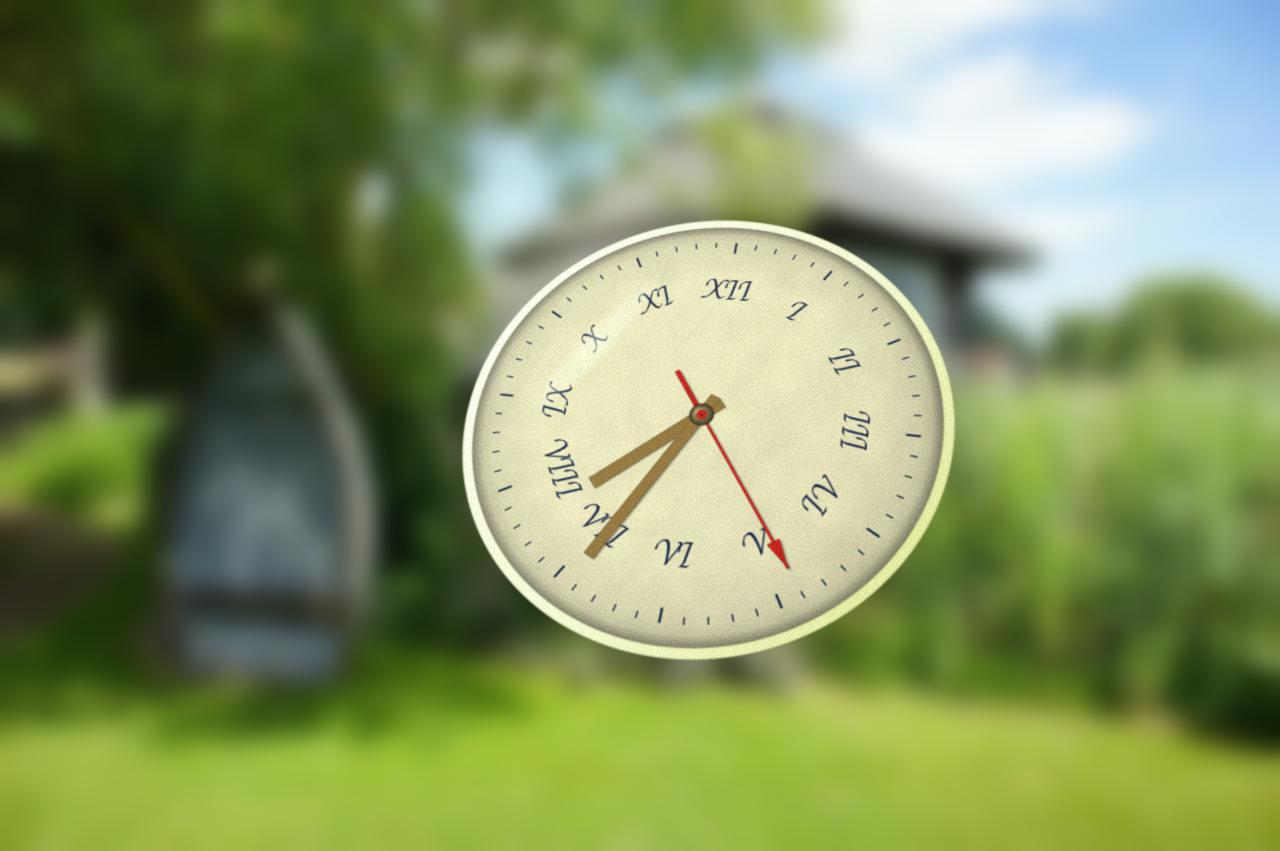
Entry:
7.34.24
